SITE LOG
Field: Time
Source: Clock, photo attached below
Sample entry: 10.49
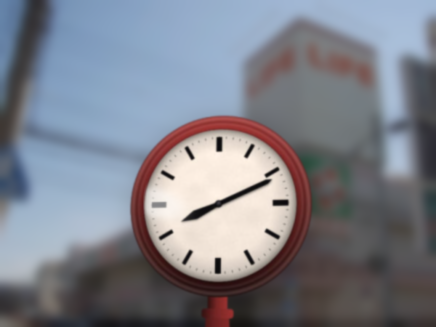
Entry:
8.11
